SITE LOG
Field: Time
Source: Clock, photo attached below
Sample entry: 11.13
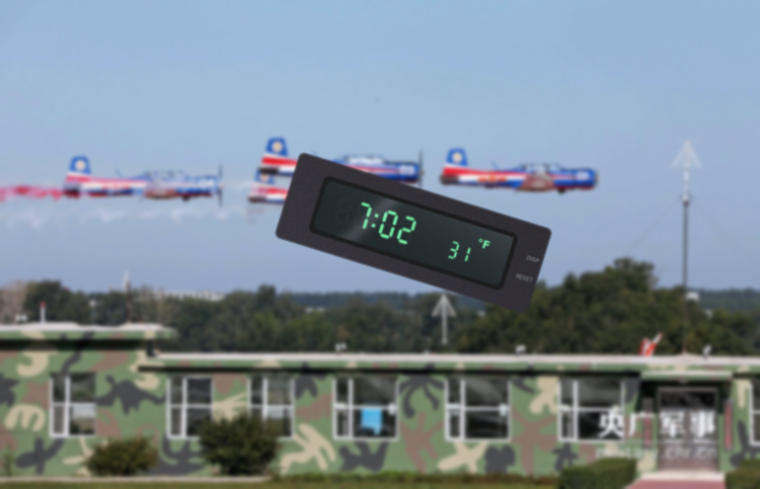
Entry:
7.02
